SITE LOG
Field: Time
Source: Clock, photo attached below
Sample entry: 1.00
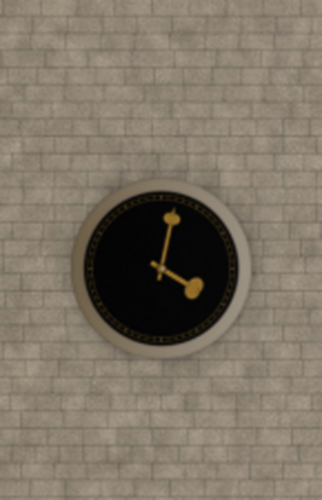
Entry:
4.02
